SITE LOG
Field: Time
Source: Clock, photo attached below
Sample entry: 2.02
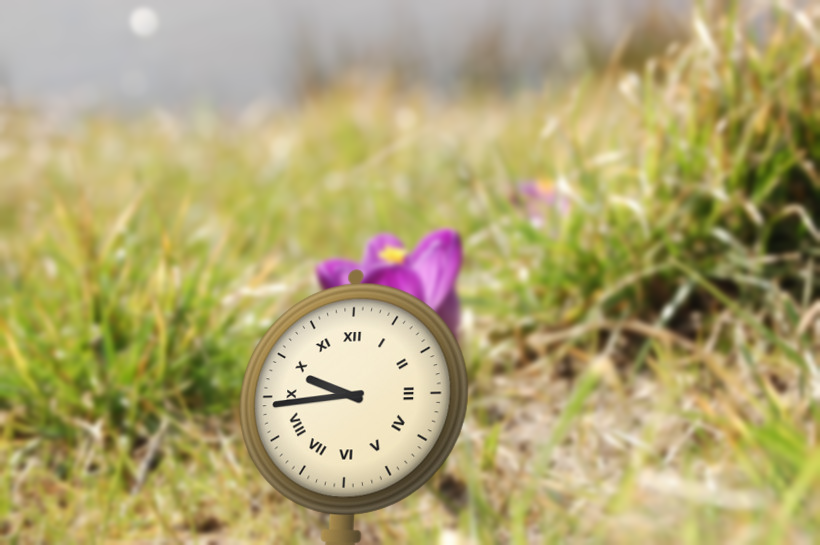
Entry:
9.44
